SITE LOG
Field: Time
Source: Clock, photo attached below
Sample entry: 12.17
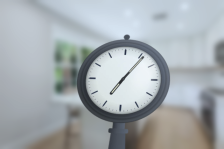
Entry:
7.06
